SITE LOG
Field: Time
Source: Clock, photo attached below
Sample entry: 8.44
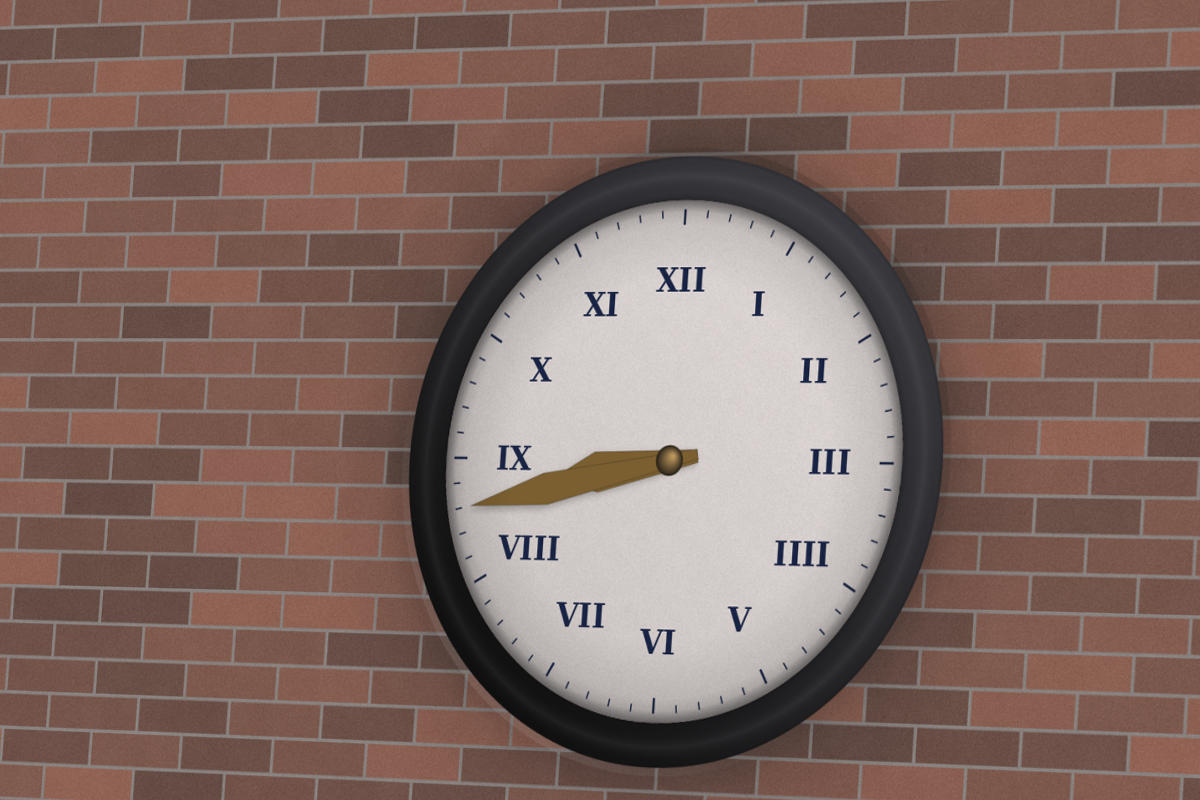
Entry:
8.43
